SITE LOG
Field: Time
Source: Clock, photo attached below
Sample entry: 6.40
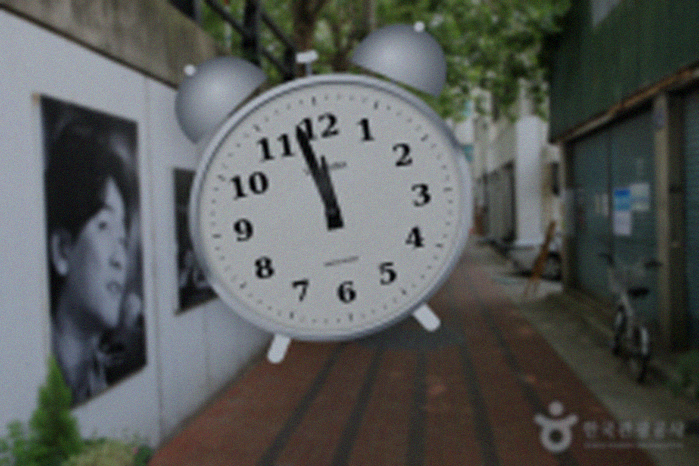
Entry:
11.58
